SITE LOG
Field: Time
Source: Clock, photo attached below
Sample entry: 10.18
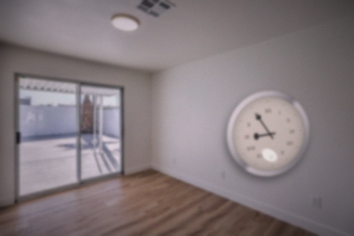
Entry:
8.55
